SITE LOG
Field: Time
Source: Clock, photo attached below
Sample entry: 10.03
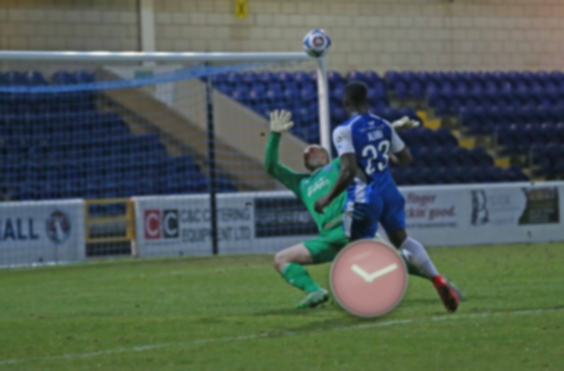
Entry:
10.11
